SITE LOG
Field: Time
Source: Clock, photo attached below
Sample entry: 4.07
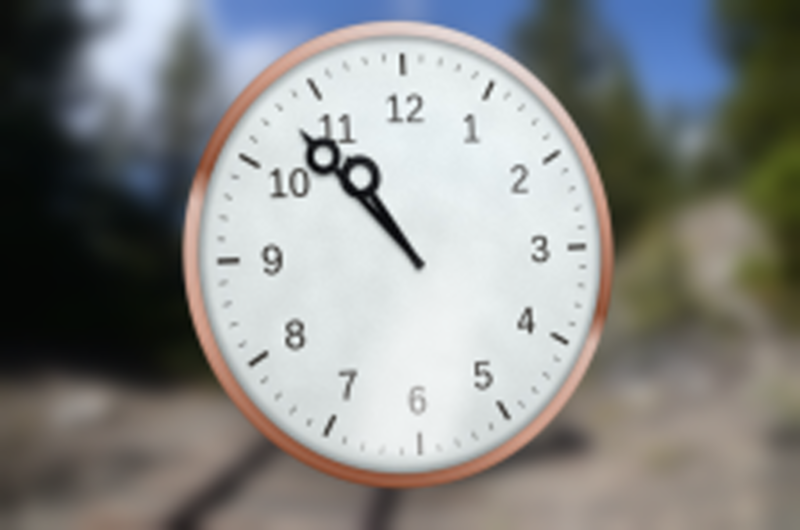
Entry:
10.53
